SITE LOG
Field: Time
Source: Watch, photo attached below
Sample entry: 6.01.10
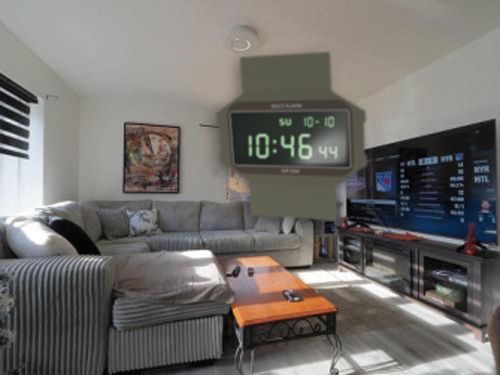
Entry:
10.46.44
